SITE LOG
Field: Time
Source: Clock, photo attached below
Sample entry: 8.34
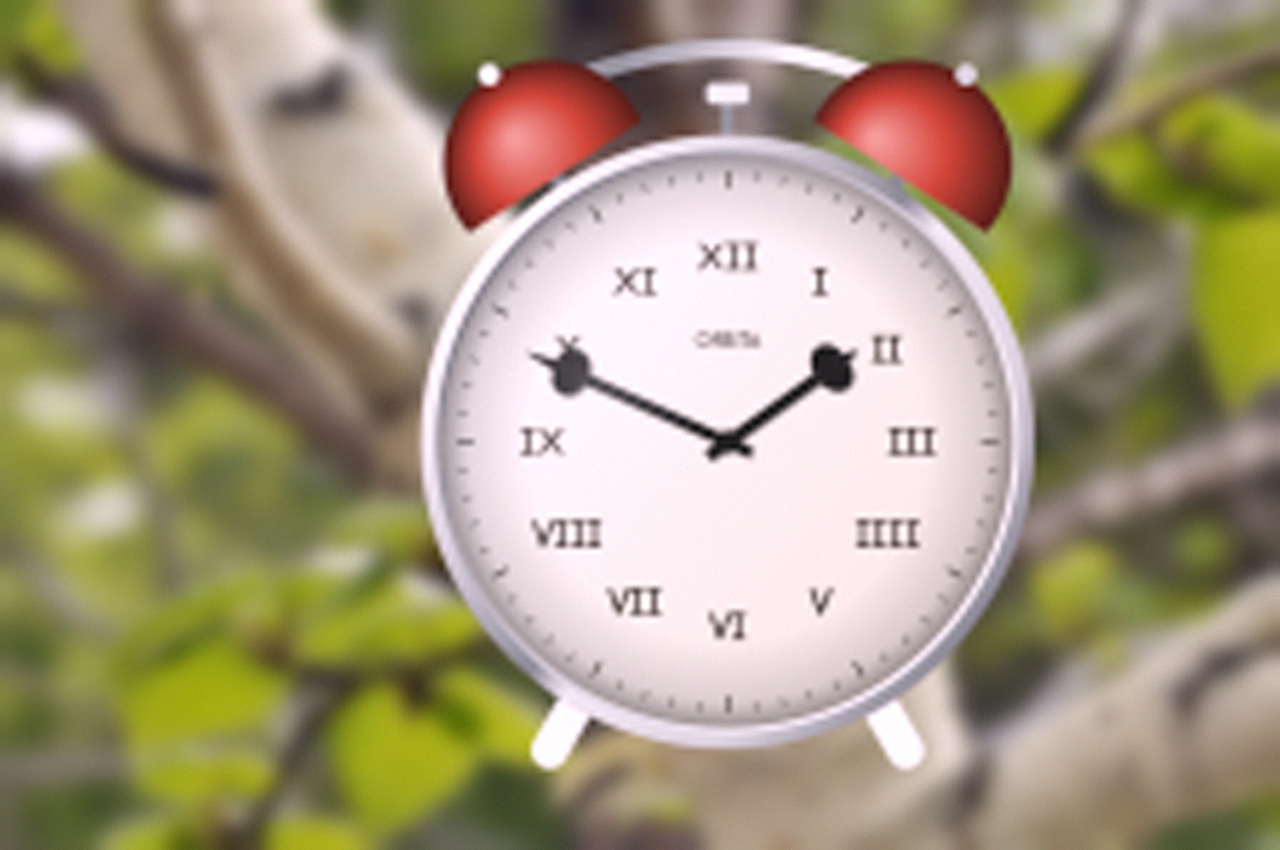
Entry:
1.49
